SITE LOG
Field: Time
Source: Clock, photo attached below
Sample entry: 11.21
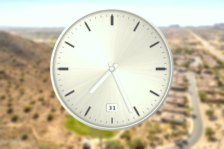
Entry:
7.26
